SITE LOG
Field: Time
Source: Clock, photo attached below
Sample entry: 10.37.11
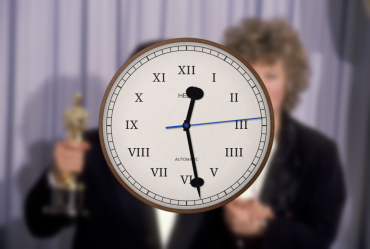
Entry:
12.28.14
